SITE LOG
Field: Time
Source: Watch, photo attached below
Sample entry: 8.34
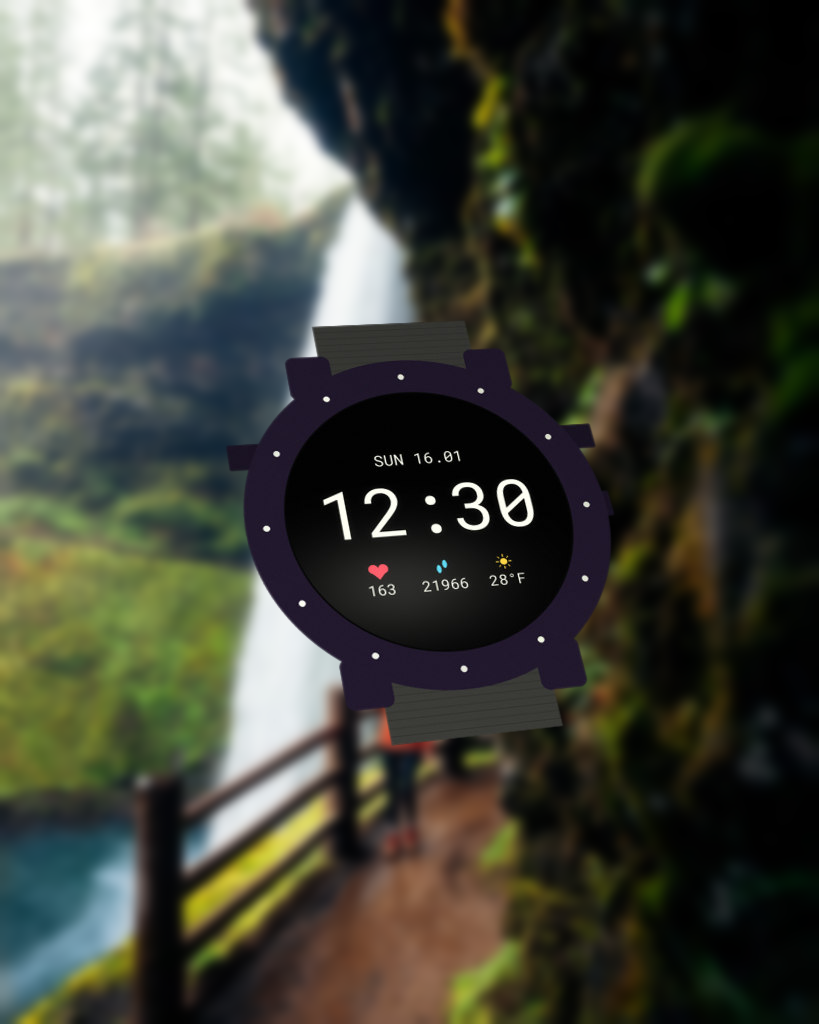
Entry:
12.30
